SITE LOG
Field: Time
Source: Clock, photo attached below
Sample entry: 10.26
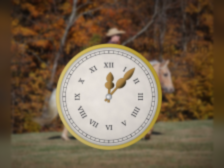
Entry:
12.07
